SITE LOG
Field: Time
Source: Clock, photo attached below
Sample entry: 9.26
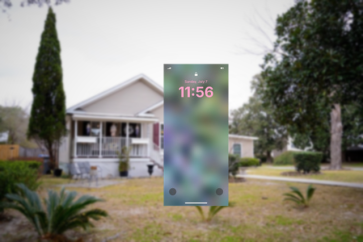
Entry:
11.56
